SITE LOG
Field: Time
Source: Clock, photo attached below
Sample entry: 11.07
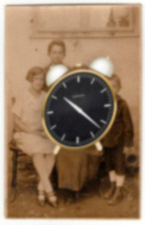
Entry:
10.22
